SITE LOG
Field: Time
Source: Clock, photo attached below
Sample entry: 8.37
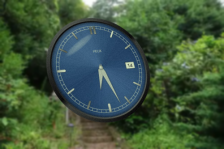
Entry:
6.27
